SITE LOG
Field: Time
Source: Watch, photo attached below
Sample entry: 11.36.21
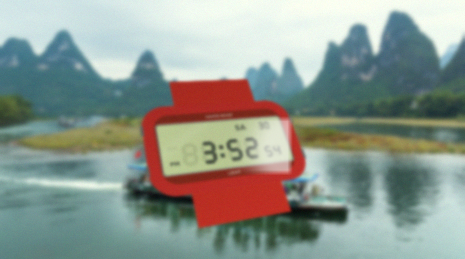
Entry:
3.52.54
